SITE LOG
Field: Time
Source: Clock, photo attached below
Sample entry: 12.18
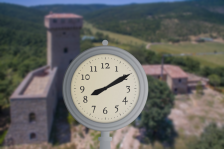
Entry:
8.10
